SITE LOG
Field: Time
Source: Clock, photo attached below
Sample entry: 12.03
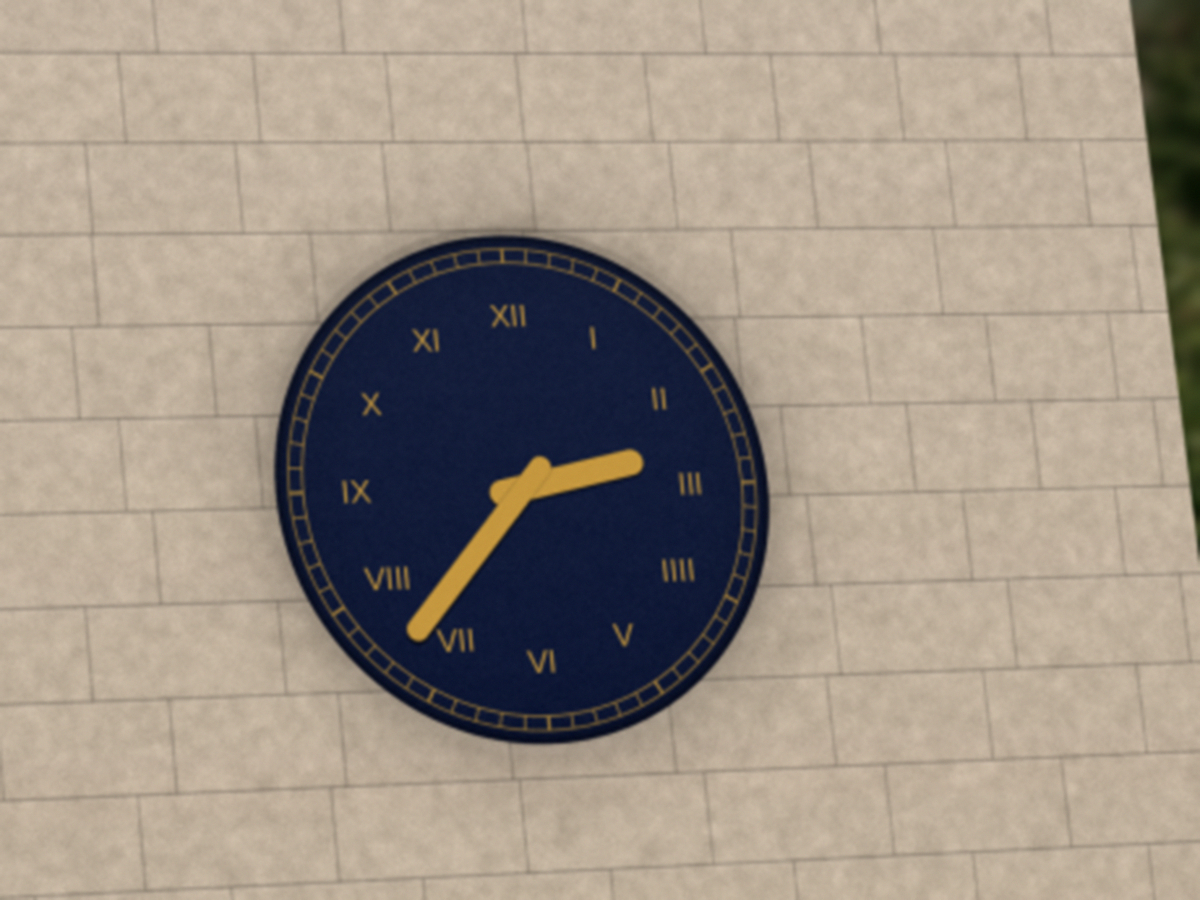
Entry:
2.37
